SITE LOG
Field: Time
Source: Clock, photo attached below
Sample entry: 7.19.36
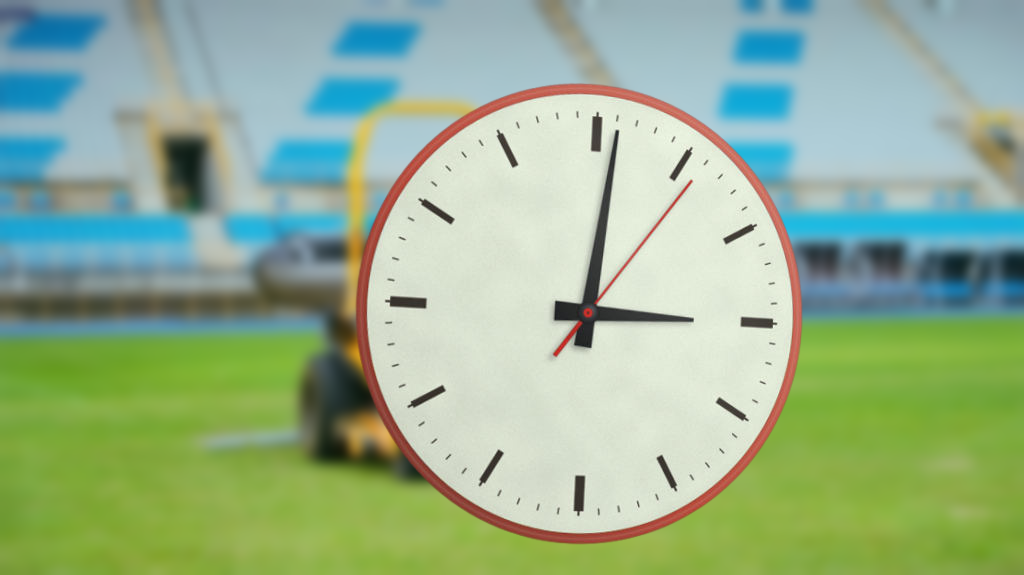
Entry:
3.01.06
